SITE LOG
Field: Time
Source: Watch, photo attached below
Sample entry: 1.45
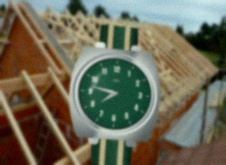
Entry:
7.47
